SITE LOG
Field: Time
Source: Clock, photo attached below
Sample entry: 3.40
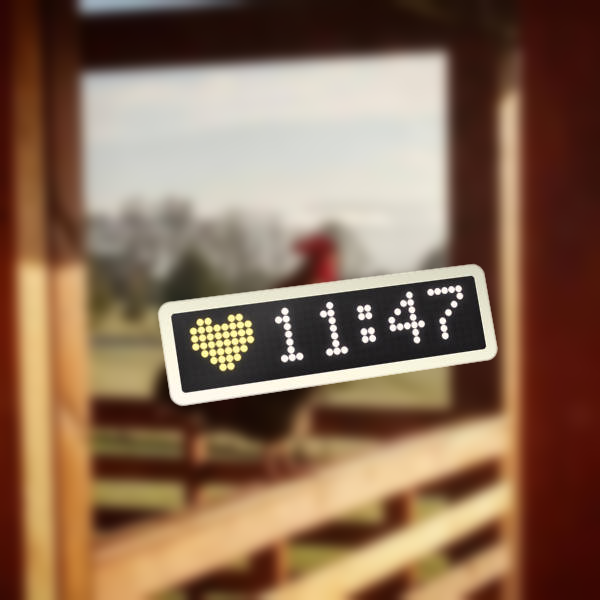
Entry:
11.47
